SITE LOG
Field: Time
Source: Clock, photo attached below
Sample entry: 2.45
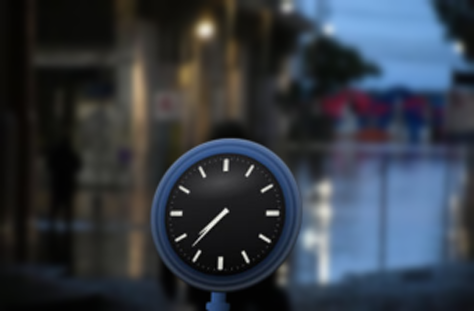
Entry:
7.37
